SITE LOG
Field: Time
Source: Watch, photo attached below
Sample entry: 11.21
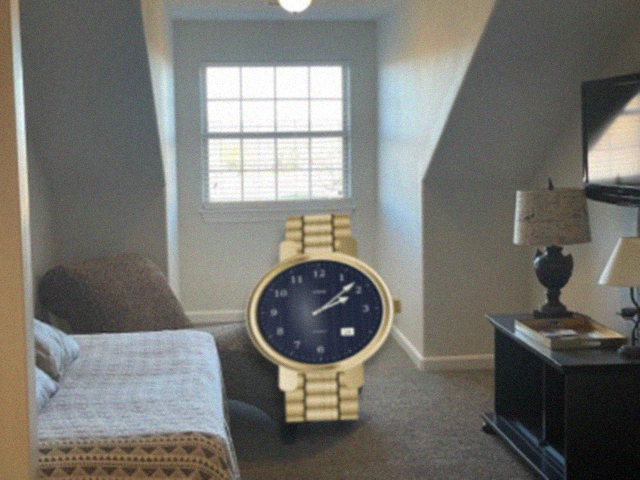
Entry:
2.08
